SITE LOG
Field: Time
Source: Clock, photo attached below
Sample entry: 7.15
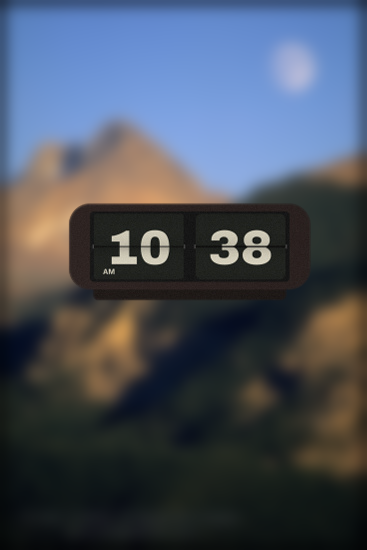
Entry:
10.38
